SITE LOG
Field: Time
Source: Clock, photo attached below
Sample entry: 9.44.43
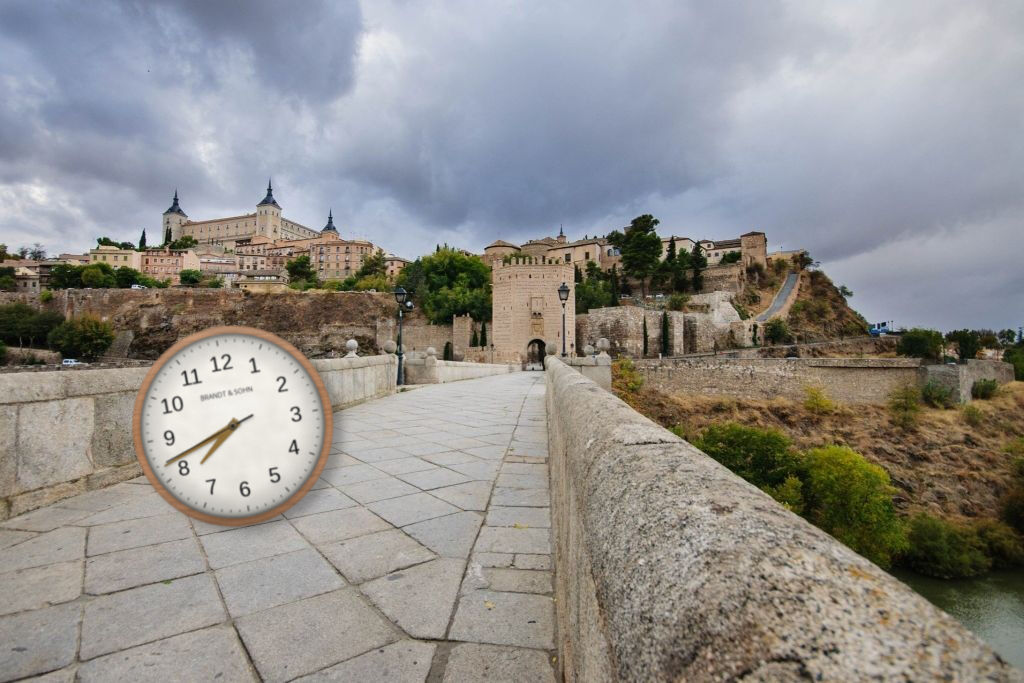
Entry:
7.41.42
